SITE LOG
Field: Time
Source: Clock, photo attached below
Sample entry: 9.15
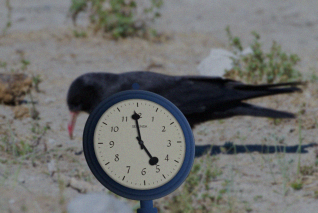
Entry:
4.59
